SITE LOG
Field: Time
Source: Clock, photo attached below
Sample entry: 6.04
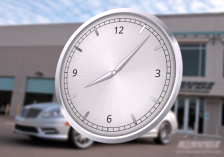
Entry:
8.07
